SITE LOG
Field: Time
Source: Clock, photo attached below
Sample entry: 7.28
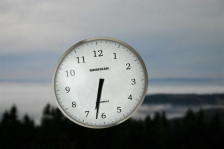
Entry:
6.32
